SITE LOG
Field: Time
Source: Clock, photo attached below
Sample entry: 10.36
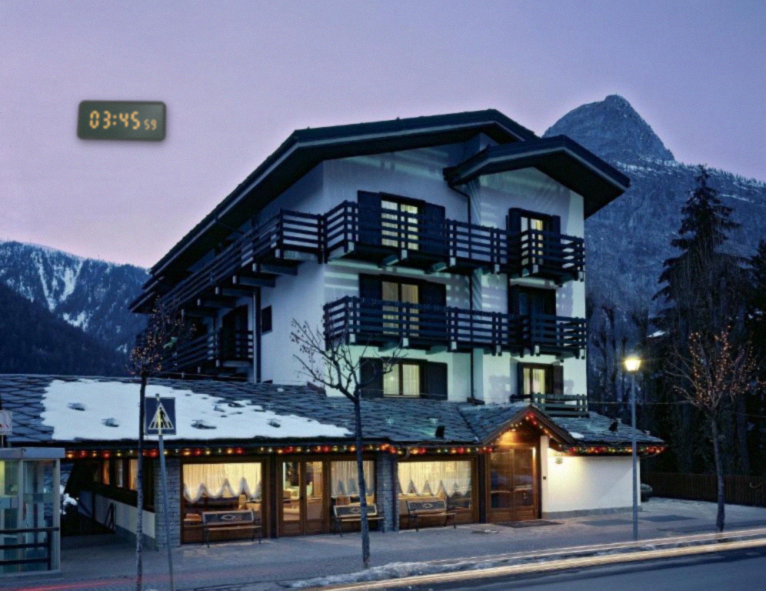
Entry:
3.45
